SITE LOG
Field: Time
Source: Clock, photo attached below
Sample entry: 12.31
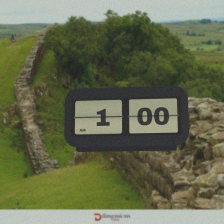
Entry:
1.00
